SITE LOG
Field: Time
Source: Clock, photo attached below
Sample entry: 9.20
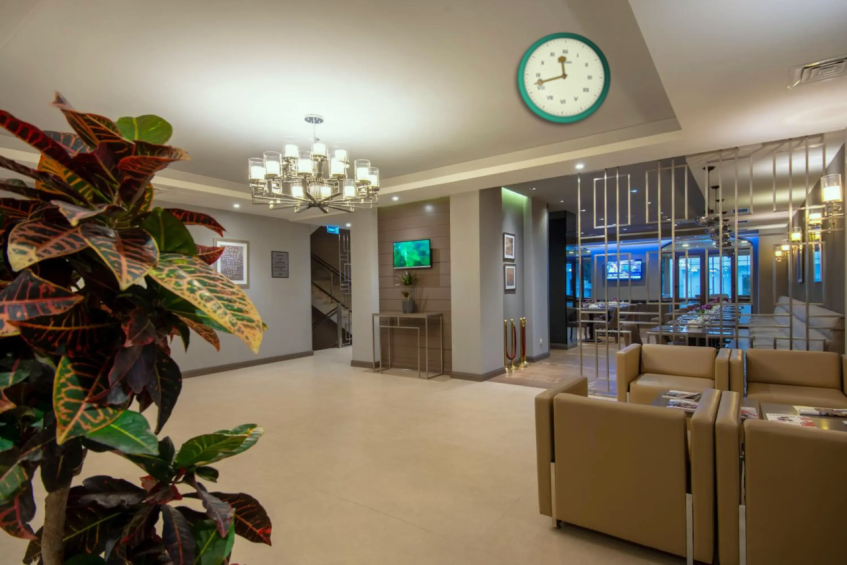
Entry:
11.42
